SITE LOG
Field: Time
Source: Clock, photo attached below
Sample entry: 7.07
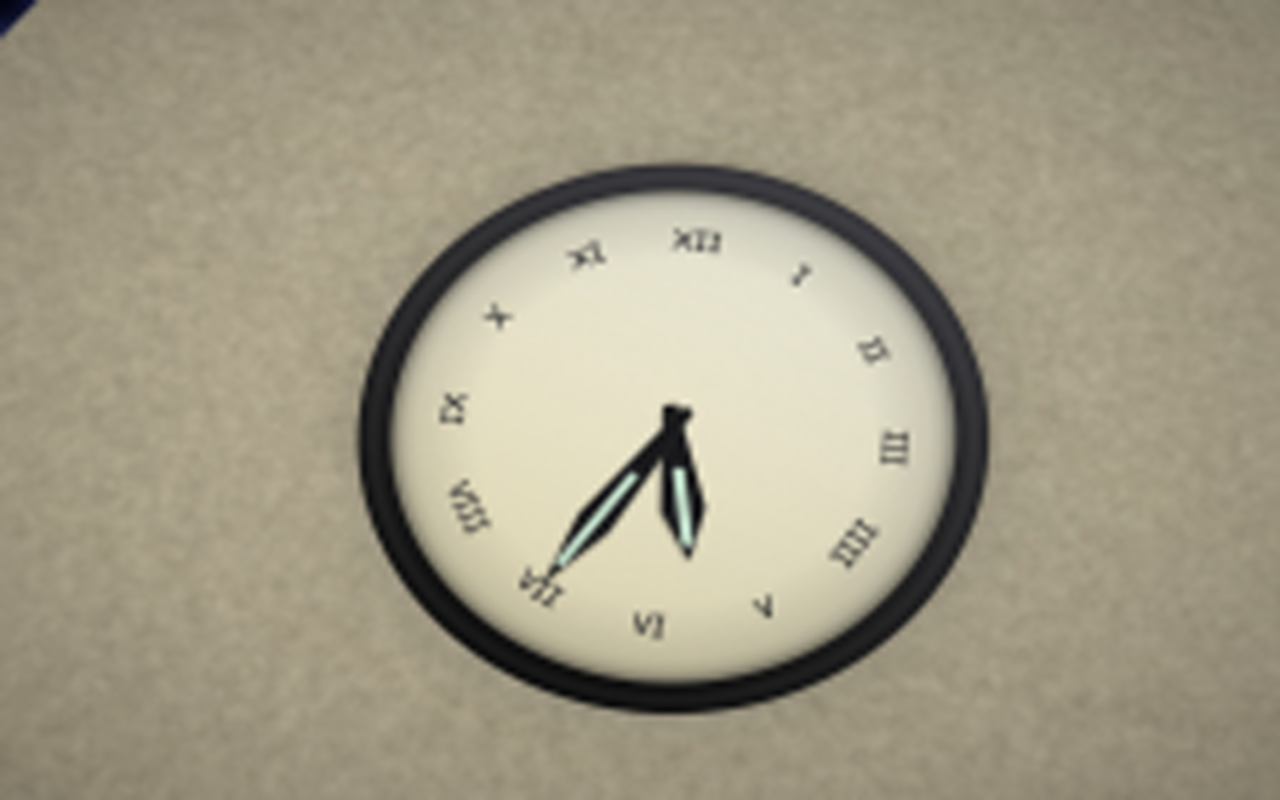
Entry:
5.35
